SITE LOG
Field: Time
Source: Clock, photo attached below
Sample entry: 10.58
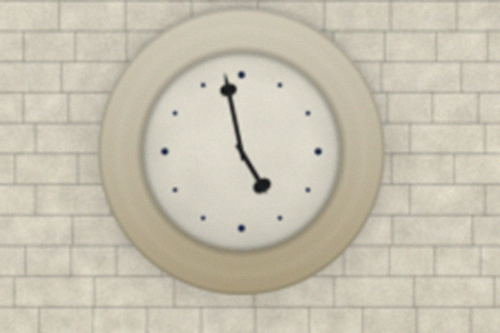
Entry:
4.58
